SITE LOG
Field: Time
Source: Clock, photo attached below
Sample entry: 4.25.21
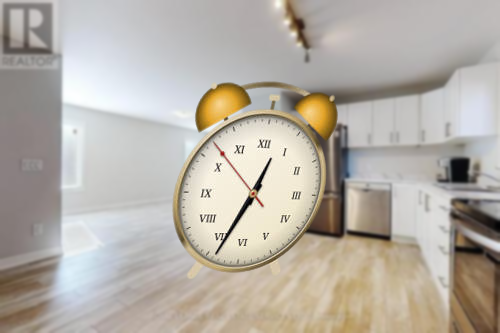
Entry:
12.33.52
